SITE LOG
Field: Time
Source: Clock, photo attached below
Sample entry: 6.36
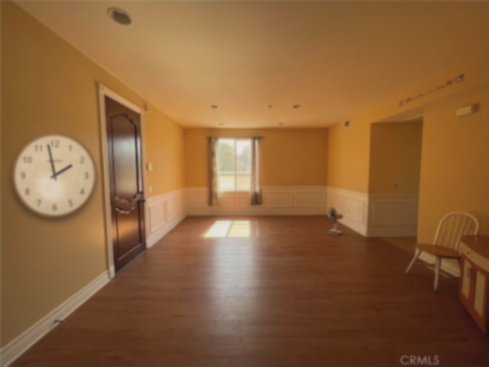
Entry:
1.58
